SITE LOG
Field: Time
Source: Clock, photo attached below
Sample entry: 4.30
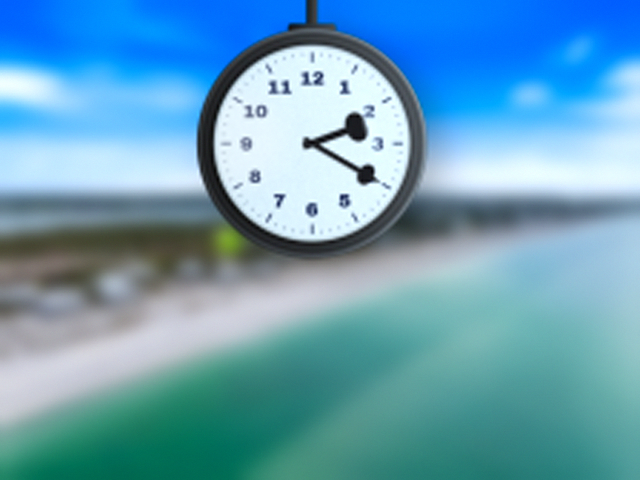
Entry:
2.20
